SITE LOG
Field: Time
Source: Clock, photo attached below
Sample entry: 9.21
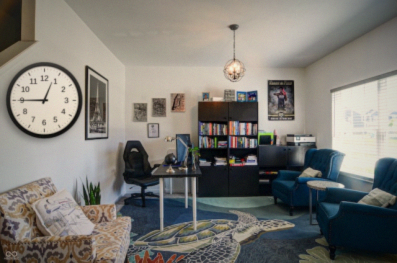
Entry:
12.45
